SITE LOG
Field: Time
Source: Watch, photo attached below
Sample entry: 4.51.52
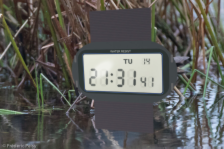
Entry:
21.31.41
